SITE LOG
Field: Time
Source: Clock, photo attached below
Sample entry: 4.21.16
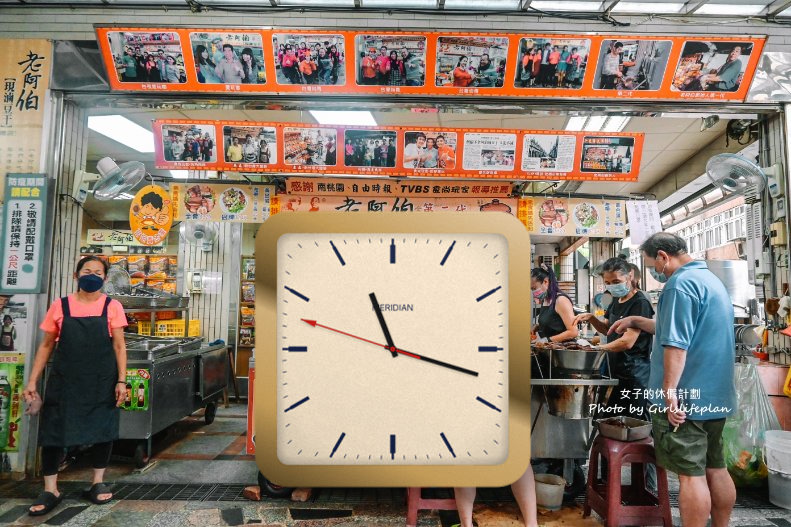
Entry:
11.17.48
